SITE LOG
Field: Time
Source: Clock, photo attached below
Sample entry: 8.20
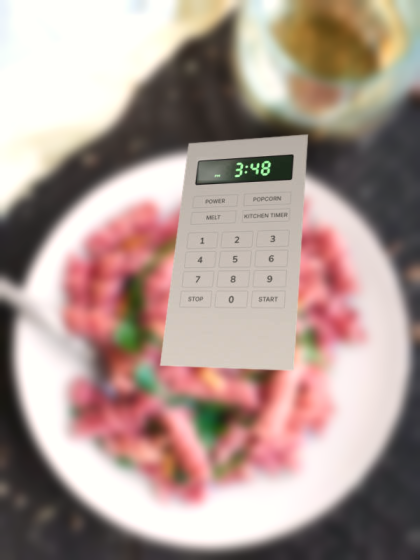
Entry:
3.48
